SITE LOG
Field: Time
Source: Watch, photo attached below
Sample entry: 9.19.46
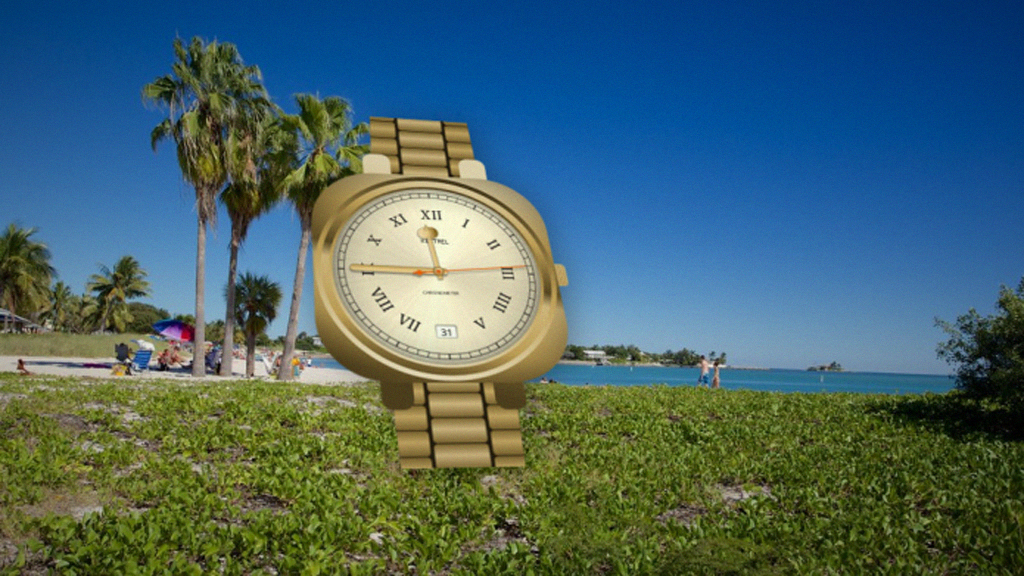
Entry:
11.45.14
